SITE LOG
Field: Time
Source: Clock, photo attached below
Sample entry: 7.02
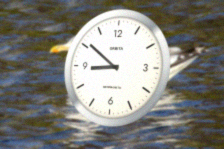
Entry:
8.51
